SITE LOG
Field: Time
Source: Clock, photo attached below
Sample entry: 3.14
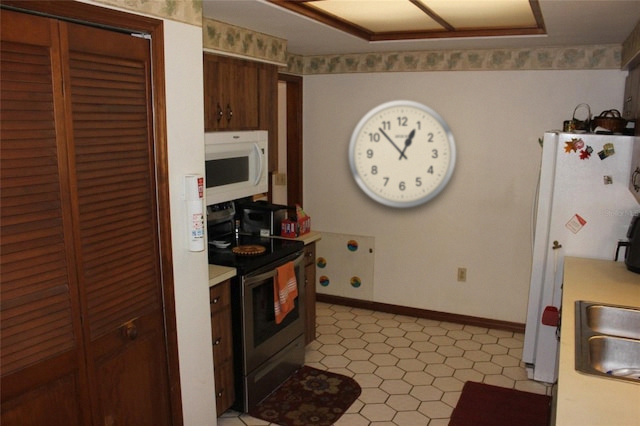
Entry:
12.53
